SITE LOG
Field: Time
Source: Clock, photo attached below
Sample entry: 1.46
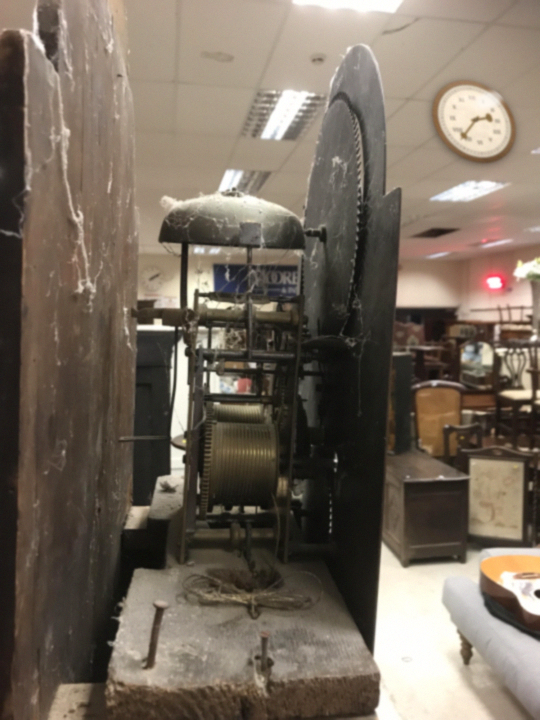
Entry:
2.37
